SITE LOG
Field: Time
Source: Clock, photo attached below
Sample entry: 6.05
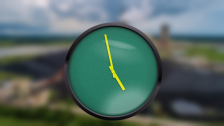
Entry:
4.58
